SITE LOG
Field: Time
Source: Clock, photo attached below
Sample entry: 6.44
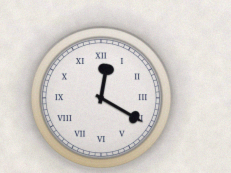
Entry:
12.20
